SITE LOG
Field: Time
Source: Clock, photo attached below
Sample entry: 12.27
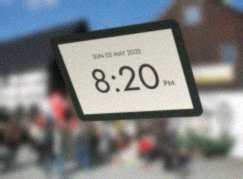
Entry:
8.20
